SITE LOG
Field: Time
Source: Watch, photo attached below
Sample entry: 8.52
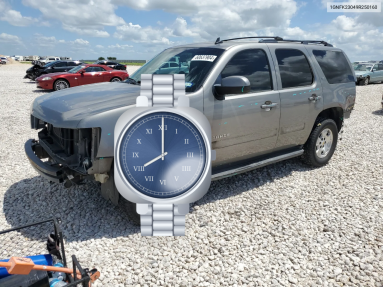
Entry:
8.00
